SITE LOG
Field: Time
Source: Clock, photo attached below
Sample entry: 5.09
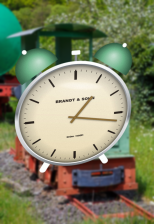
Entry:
1.17
